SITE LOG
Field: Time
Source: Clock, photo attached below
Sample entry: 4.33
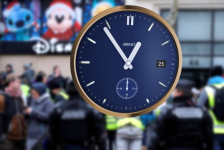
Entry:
12.54
